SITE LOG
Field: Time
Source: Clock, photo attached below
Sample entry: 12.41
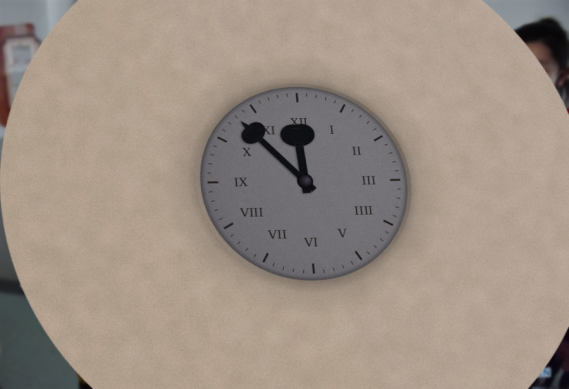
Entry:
11.53
